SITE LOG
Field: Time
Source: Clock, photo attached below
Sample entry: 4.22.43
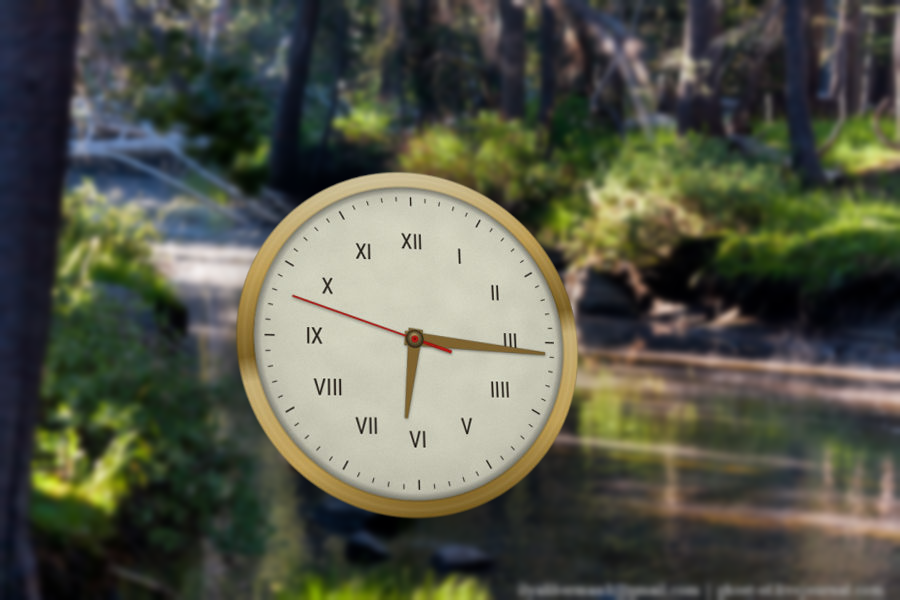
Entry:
6.15.48
